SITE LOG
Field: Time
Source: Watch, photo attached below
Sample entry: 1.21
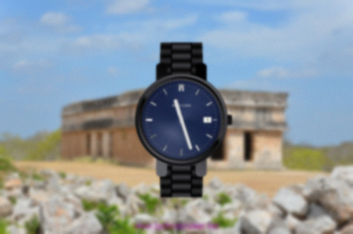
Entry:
11.27
